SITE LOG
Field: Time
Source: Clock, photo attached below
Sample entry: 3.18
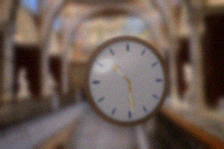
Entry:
10.29
